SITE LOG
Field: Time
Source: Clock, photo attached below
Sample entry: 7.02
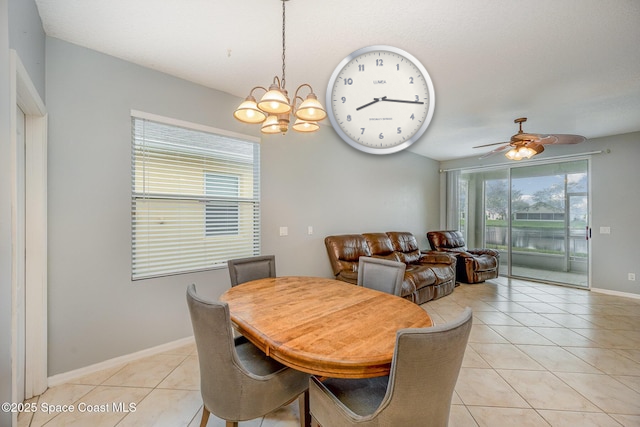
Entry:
8.16
